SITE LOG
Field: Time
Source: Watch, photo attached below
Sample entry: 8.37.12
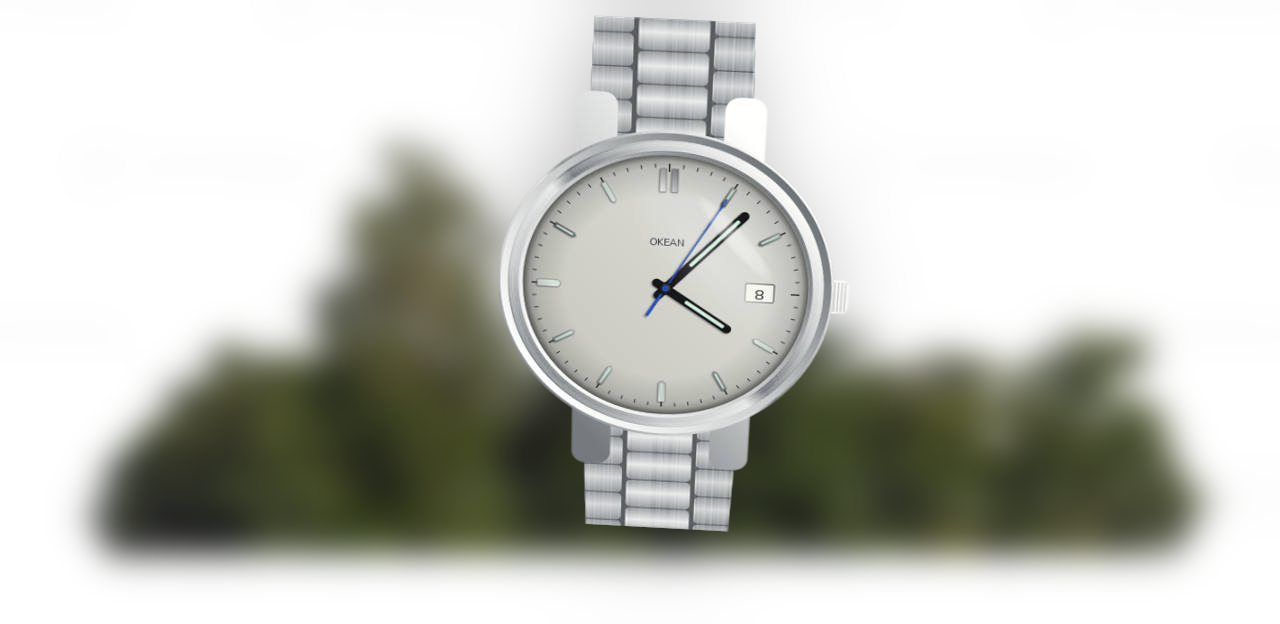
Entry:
4.07.05
